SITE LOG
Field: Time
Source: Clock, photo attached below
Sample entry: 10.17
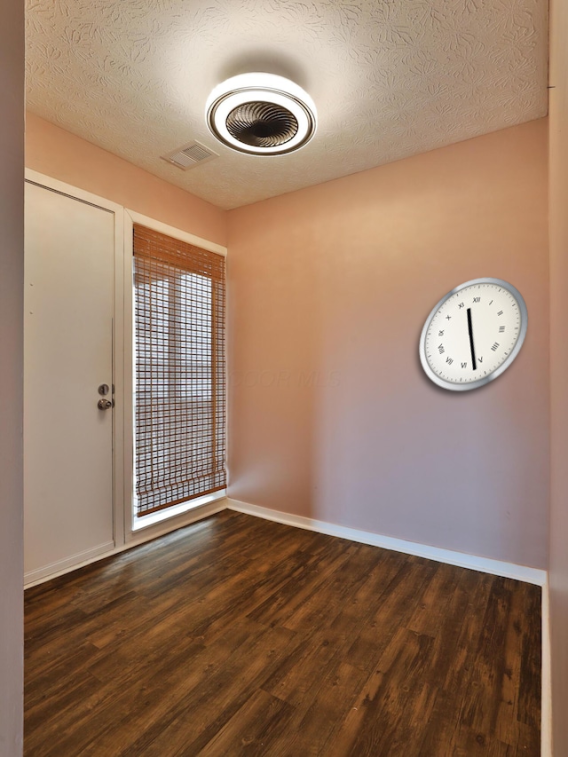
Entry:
11.27
